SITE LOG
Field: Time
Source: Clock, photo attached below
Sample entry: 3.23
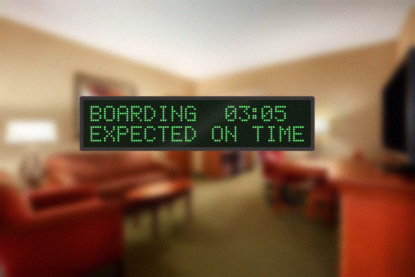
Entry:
3.05
